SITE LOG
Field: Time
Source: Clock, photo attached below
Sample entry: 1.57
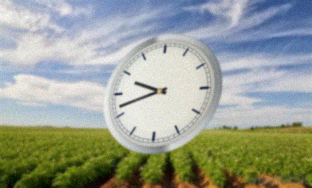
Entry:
9.42
